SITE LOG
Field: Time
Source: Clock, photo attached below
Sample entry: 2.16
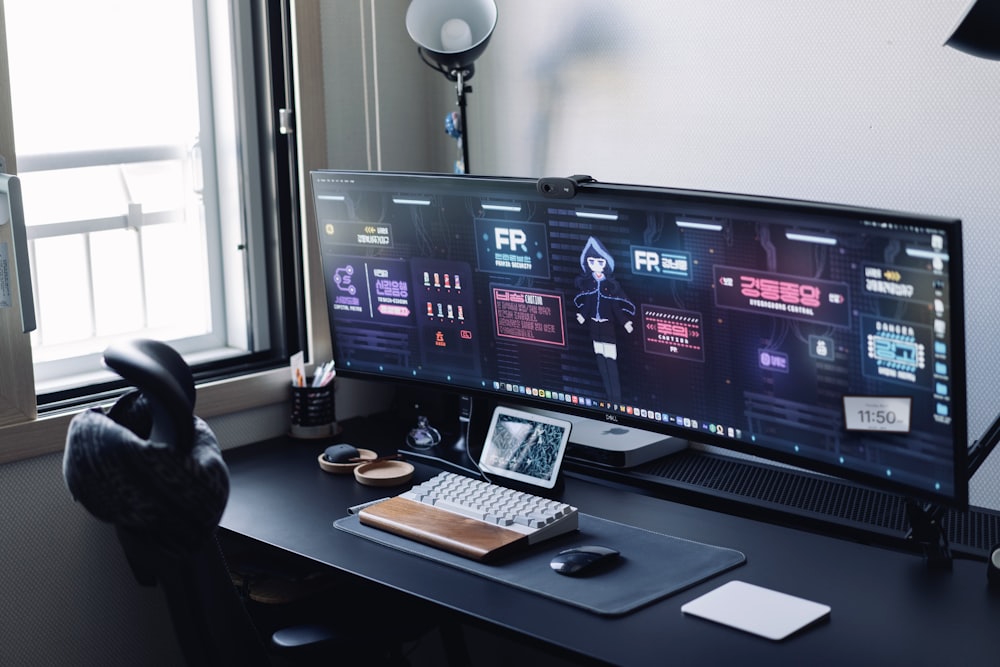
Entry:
11.50
